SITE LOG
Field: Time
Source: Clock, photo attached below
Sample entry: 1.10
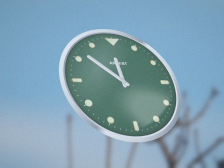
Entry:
11.52
